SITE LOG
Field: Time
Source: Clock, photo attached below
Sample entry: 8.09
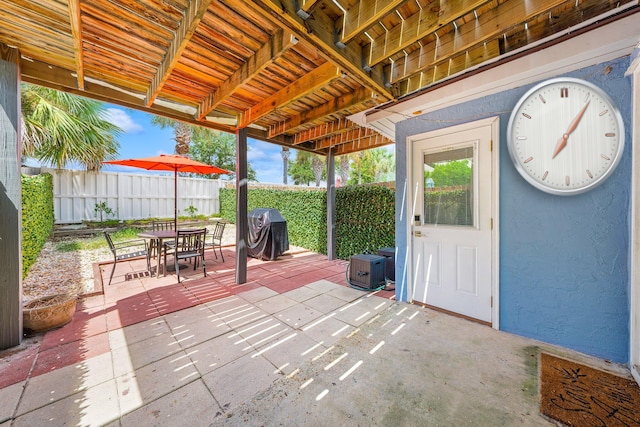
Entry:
7.06
